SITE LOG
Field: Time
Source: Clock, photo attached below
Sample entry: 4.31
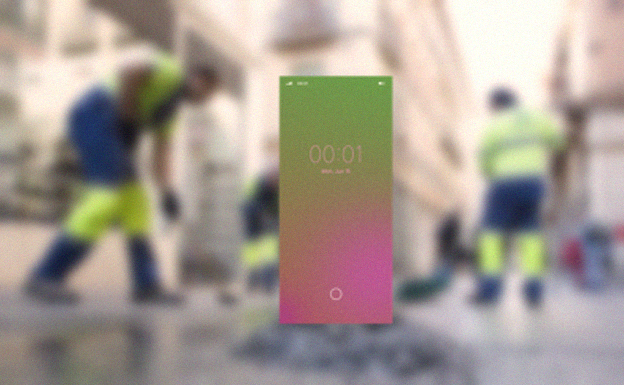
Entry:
0.01
